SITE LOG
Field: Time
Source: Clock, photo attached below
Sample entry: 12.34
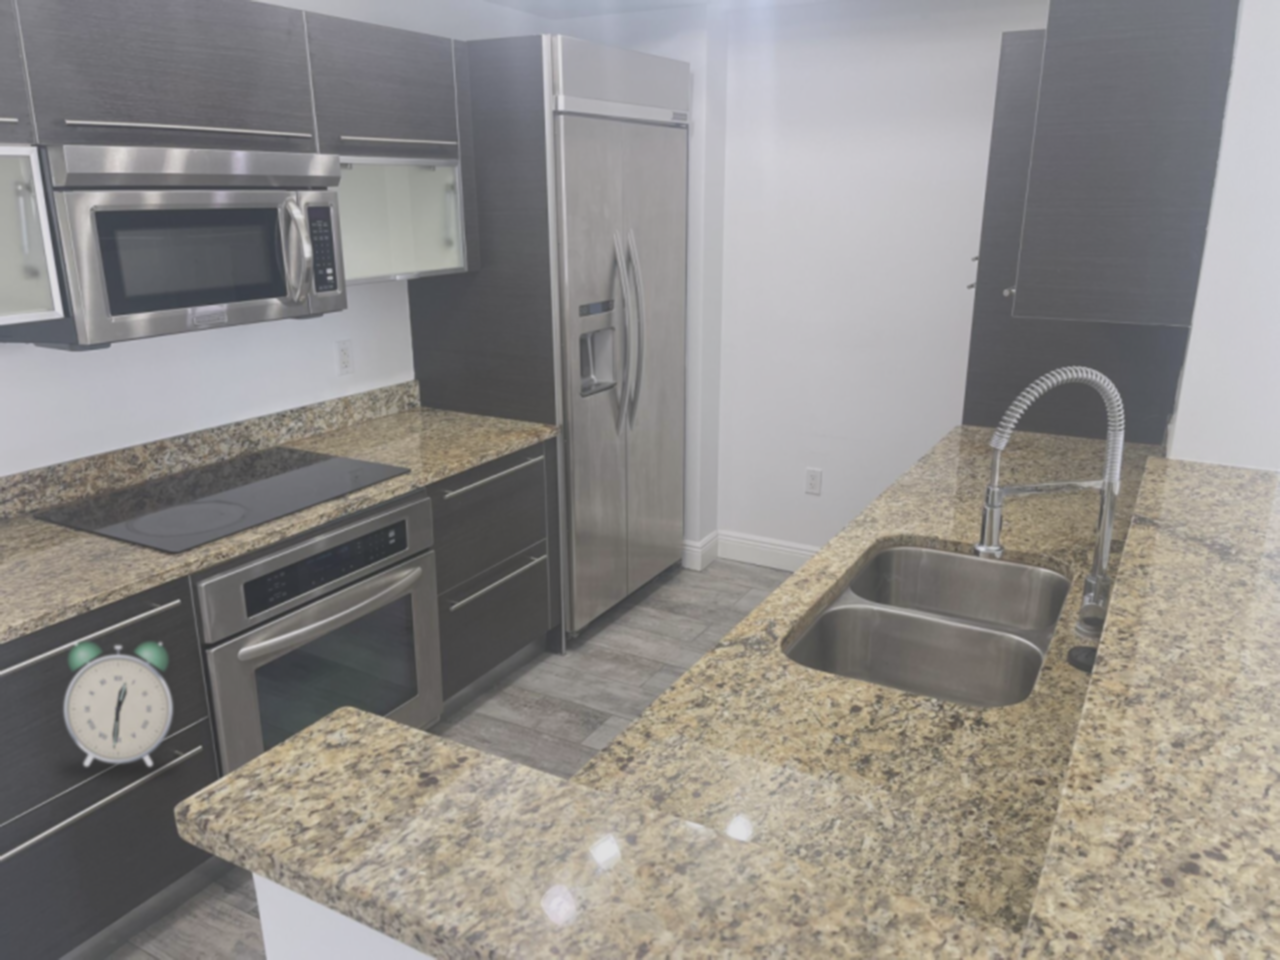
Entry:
12.31
